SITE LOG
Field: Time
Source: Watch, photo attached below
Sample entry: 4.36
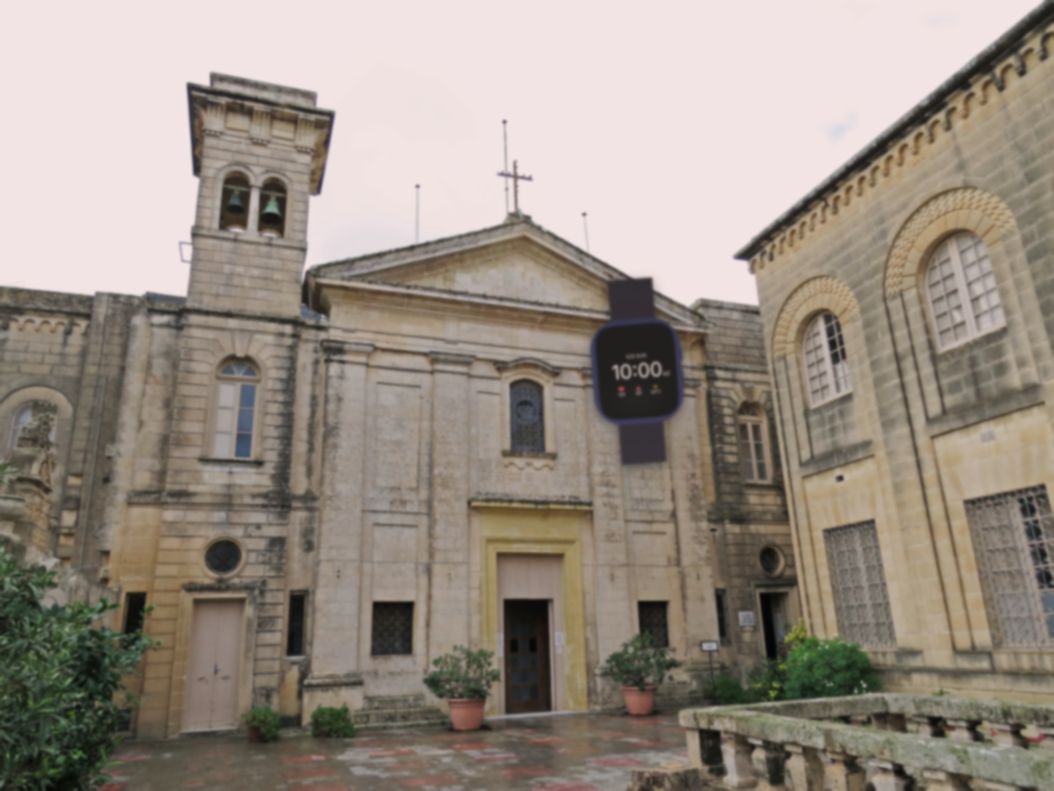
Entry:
10.00
